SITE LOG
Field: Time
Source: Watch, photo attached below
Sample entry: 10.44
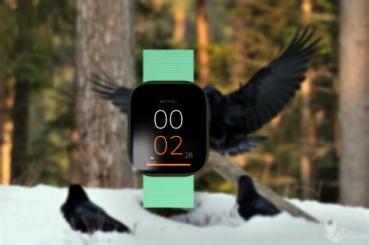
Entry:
0.02
